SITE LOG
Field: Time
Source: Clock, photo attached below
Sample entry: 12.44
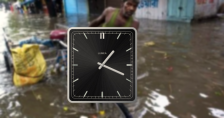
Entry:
1.19
